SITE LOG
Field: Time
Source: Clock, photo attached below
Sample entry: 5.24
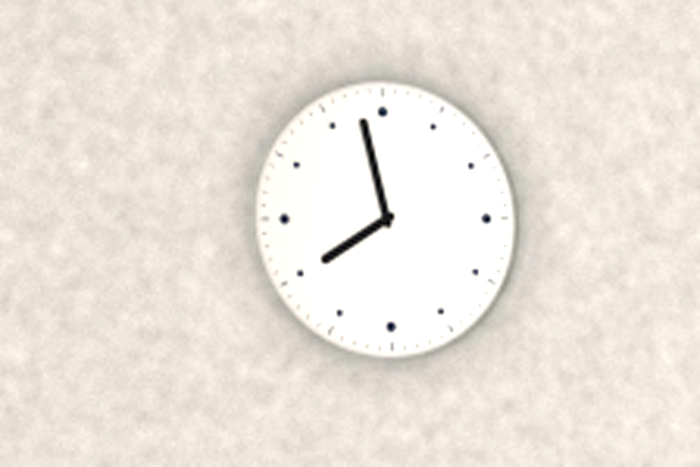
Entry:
7.58
